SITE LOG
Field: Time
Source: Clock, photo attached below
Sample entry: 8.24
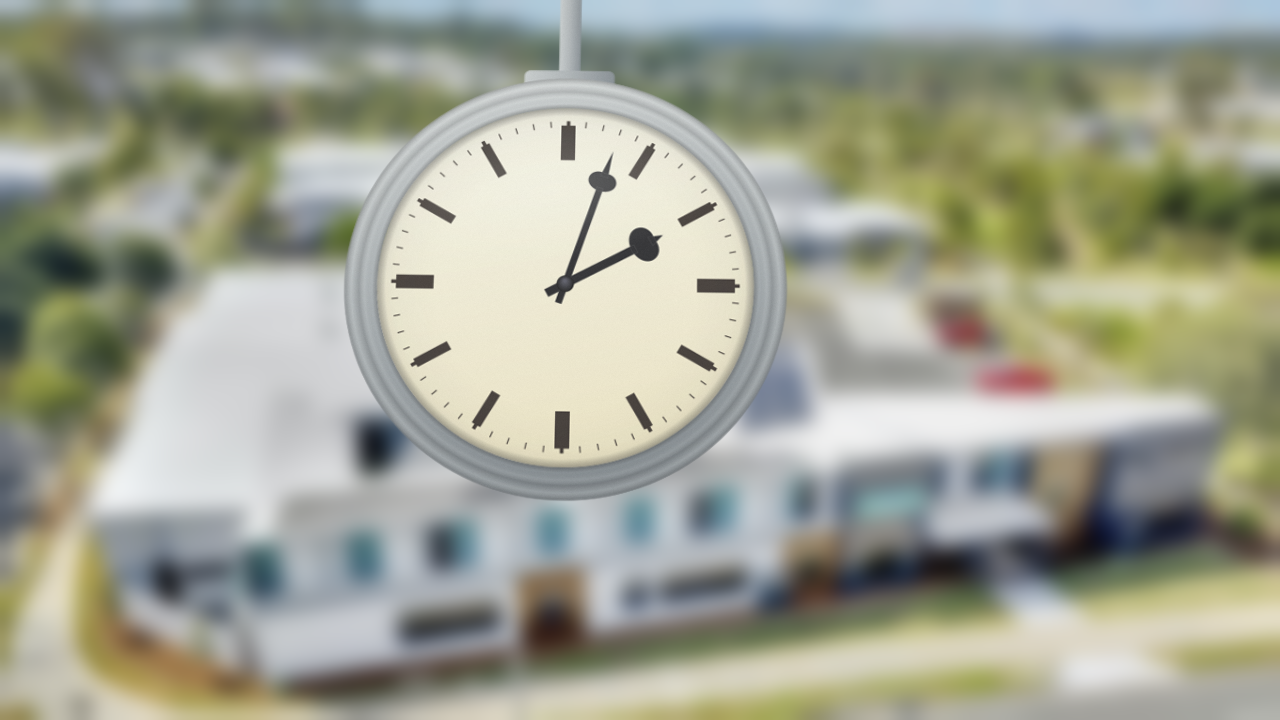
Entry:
2.03
